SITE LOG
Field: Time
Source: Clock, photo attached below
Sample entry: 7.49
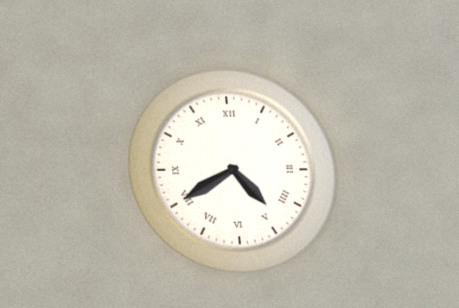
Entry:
4.40
